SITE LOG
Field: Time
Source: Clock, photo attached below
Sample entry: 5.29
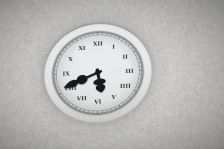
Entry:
5.41
